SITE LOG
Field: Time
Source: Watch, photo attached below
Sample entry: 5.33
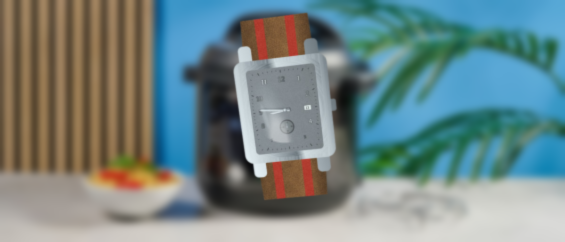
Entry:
8.46
